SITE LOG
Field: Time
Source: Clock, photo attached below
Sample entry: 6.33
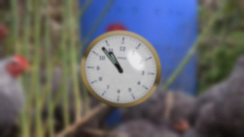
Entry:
10.53
